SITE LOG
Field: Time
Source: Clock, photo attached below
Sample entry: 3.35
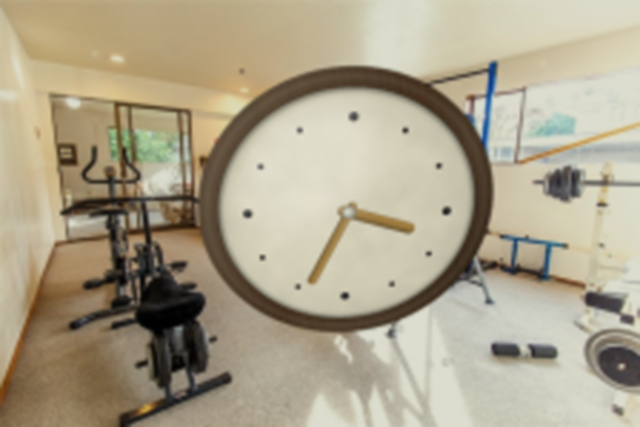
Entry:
3.34
